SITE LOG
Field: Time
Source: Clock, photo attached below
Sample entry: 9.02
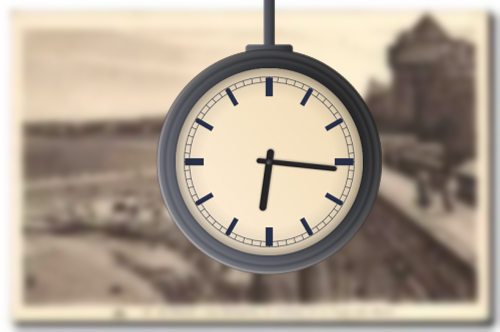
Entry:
6.16
